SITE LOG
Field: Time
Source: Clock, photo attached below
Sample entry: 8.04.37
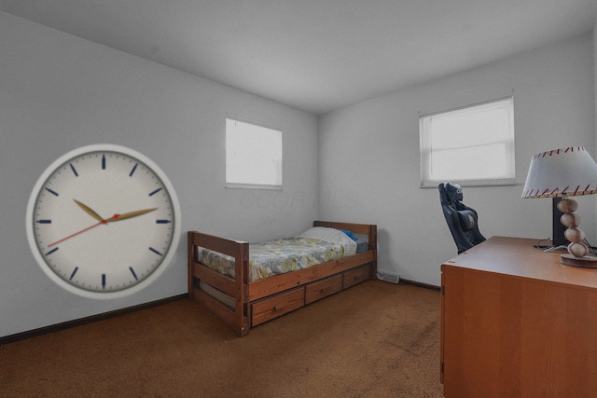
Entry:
10.12.41
